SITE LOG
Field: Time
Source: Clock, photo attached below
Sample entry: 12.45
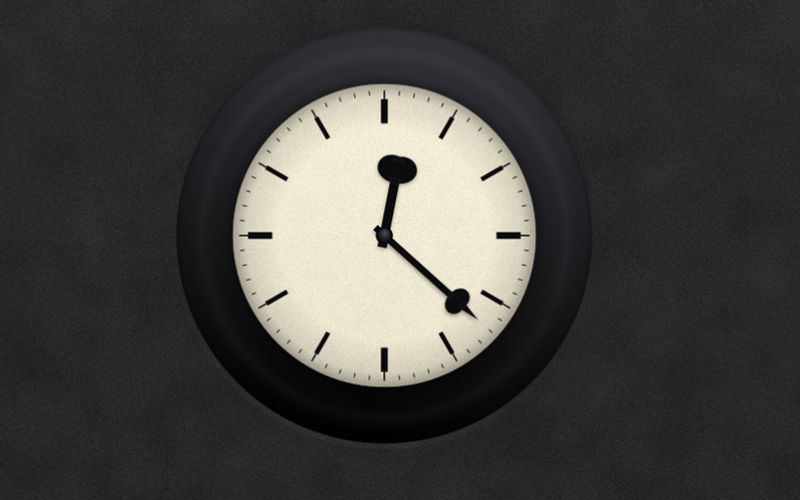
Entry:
12.22
